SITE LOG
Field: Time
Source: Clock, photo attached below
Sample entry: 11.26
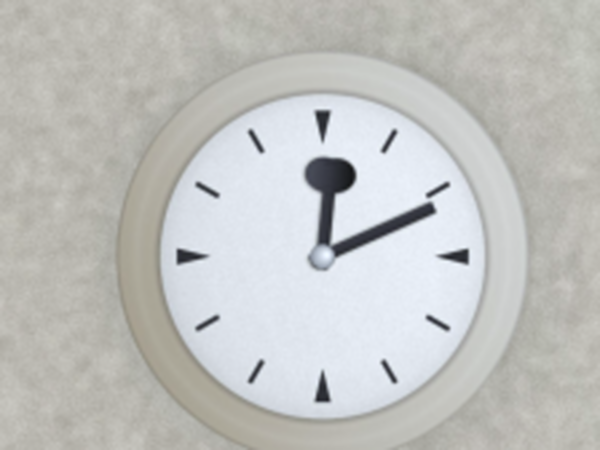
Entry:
12.11
